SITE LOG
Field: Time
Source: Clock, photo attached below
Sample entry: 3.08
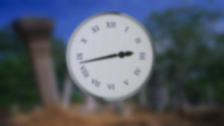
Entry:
2.43
